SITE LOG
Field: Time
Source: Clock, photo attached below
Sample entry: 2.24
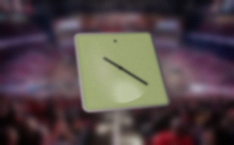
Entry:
10.22
